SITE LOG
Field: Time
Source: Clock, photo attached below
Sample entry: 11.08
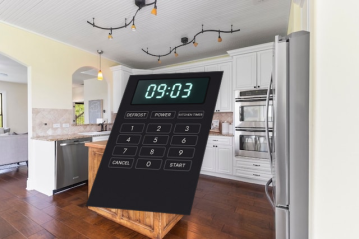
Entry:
9.03
